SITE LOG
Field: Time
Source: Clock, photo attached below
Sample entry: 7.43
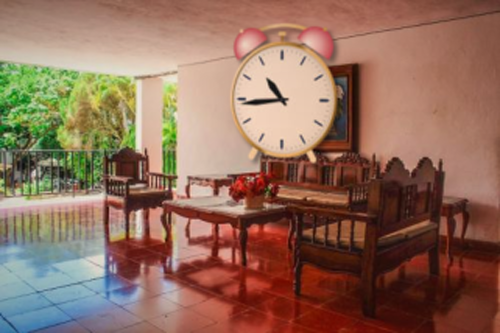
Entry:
10.44
